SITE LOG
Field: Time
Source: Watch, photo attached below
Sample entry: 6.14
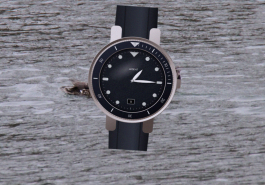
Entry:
1.15
